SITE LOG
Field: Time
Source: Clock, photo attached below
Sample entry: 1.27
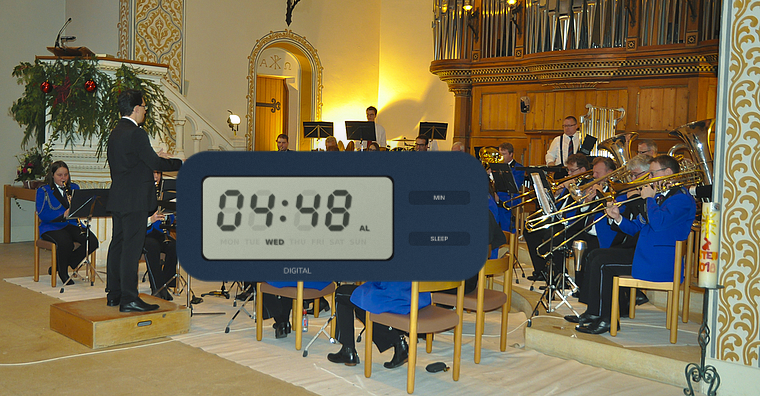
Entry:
4.48
